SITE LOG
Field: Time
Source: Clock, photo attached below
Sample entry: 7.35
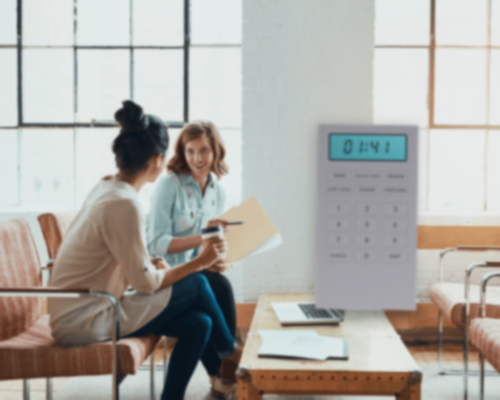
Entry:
1.41
